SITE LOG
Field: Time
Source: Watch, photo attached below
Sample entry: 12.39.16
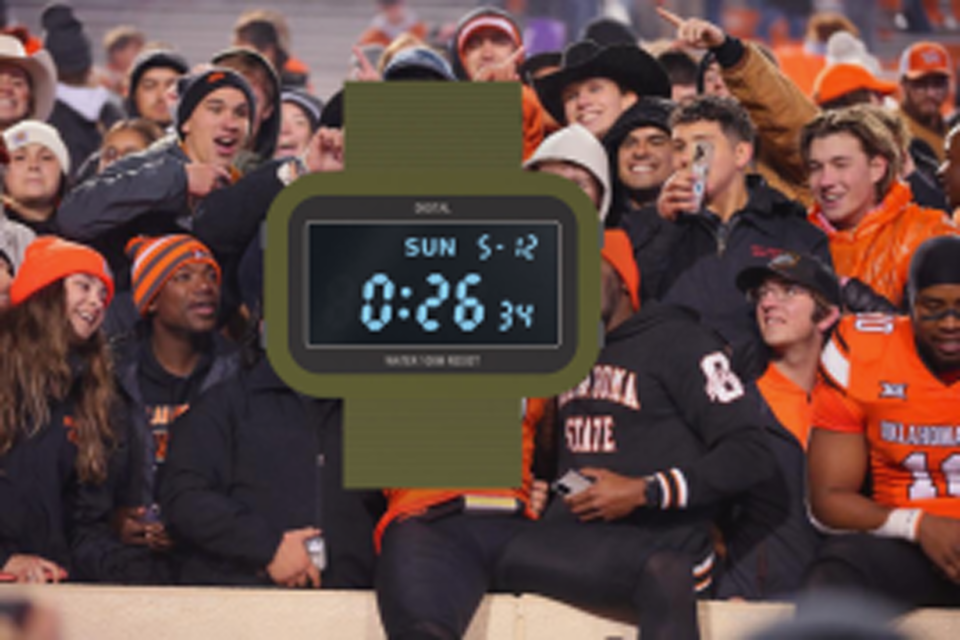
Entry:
0.26.34
